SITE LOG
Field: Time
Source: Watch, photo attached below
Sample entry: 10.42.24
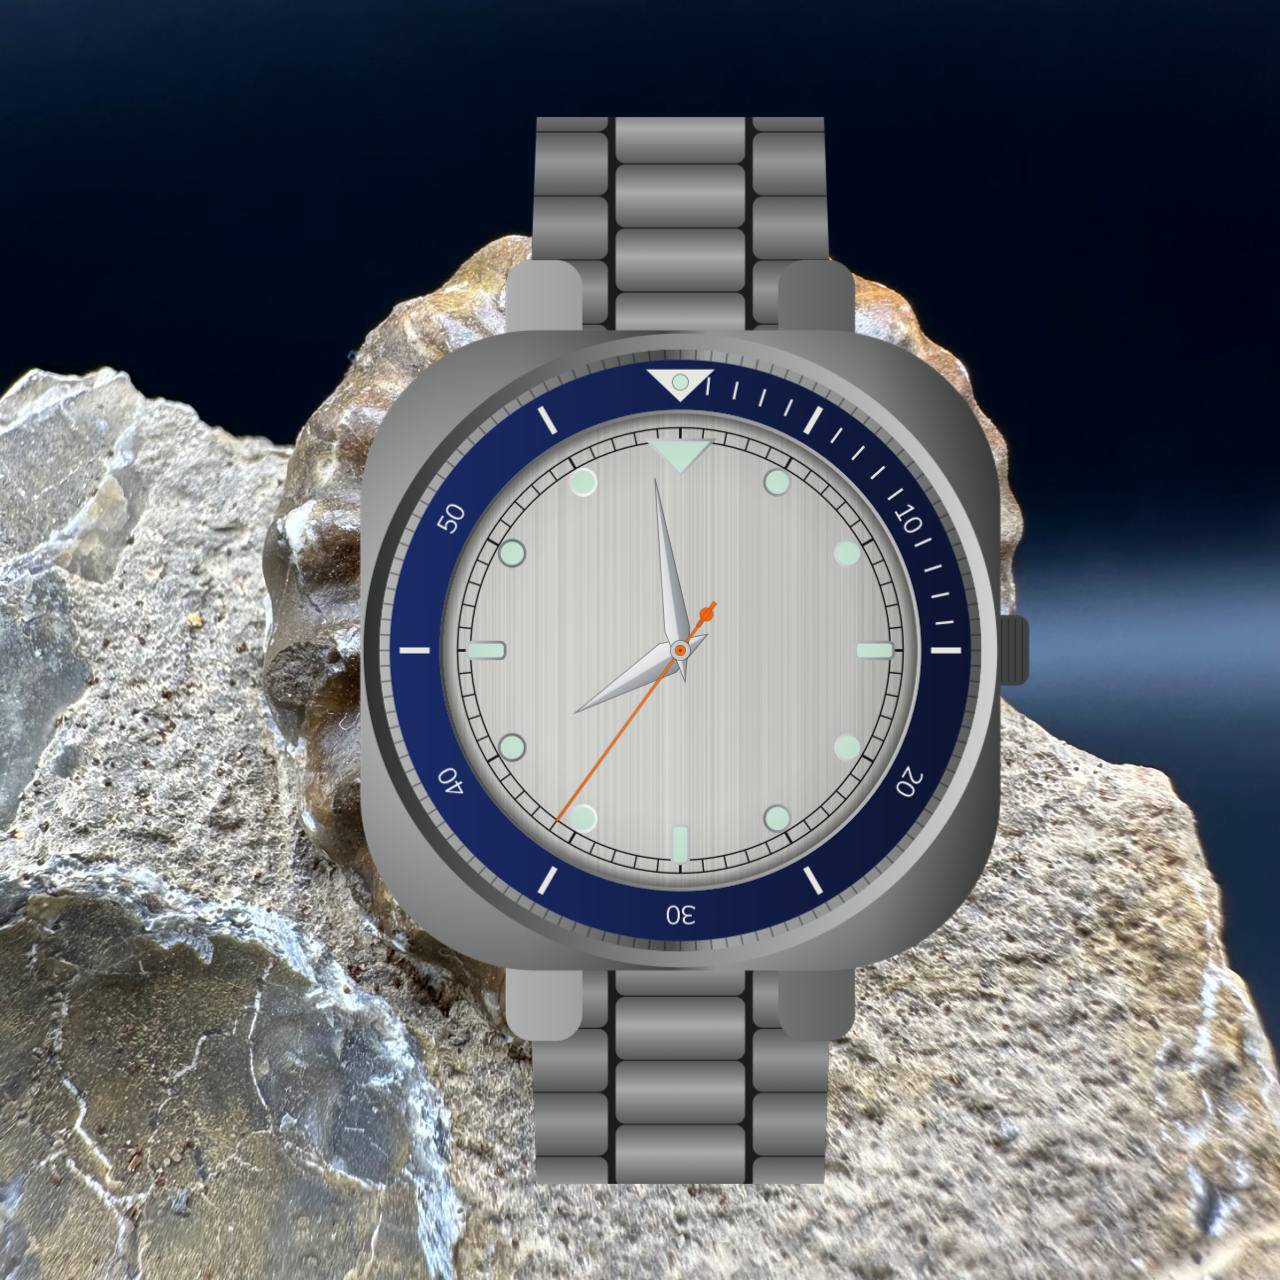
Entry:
7.58.36
